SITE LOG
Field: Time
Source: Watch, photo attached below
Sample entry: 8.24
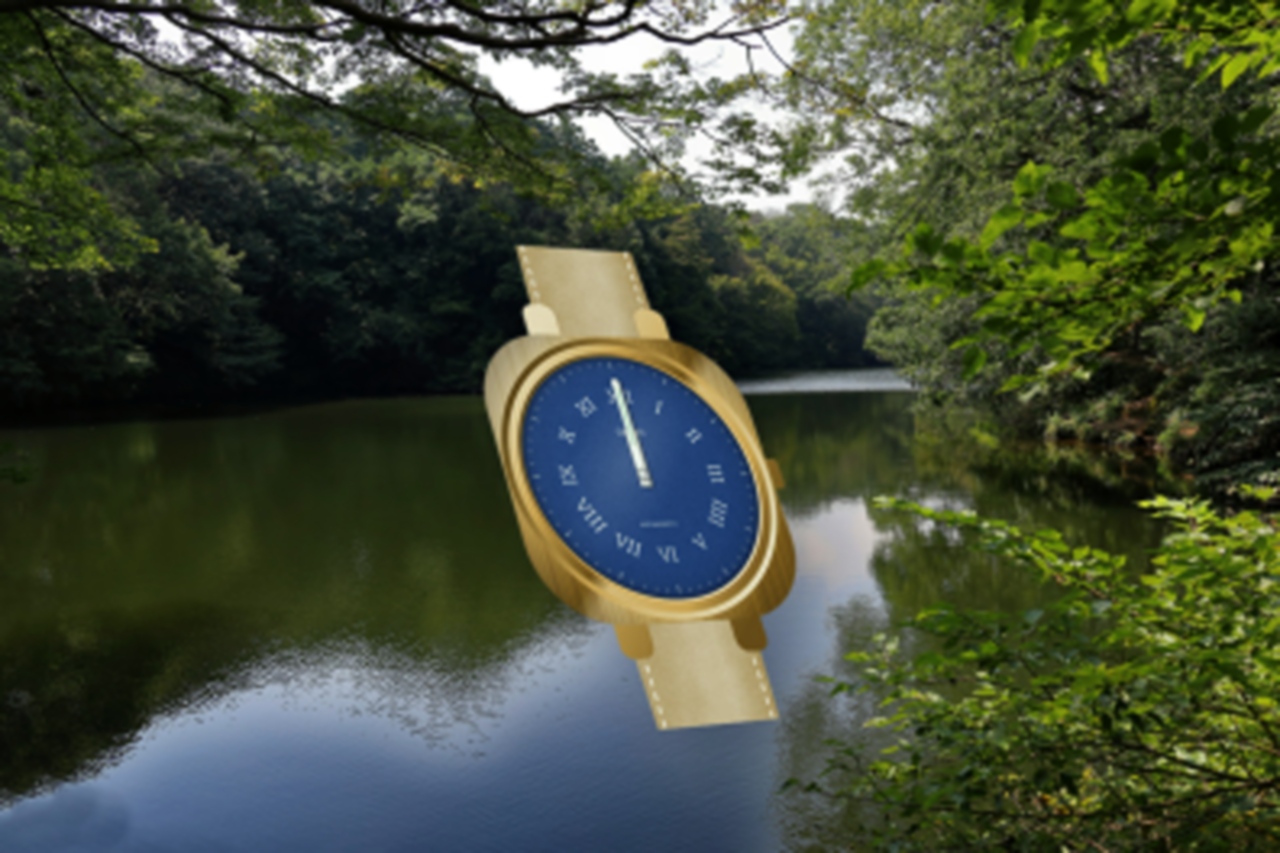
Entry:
12.00
